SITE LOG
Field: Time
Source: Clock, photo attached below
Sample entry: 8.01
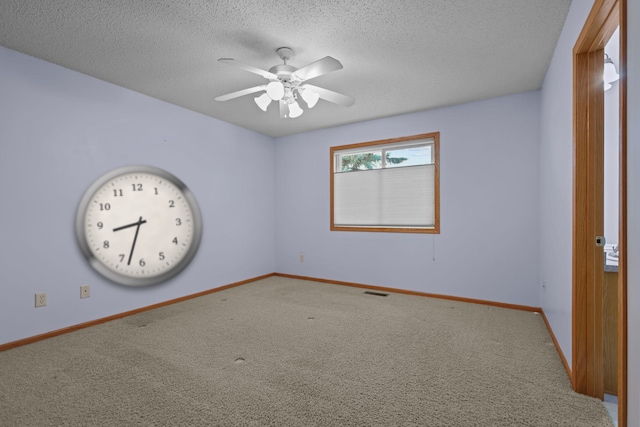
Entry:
8.33
